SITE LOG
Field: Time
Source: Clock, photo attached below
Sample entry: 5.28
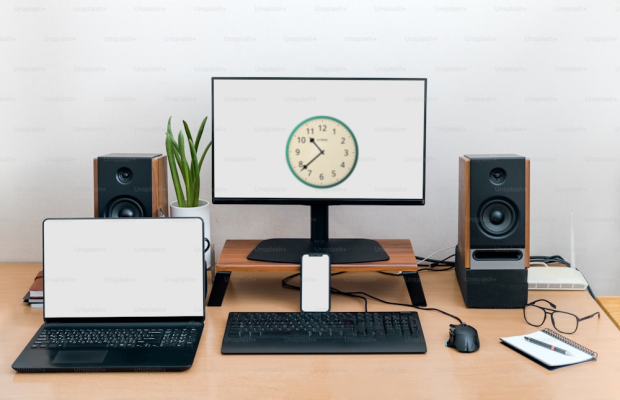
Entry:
10.38
